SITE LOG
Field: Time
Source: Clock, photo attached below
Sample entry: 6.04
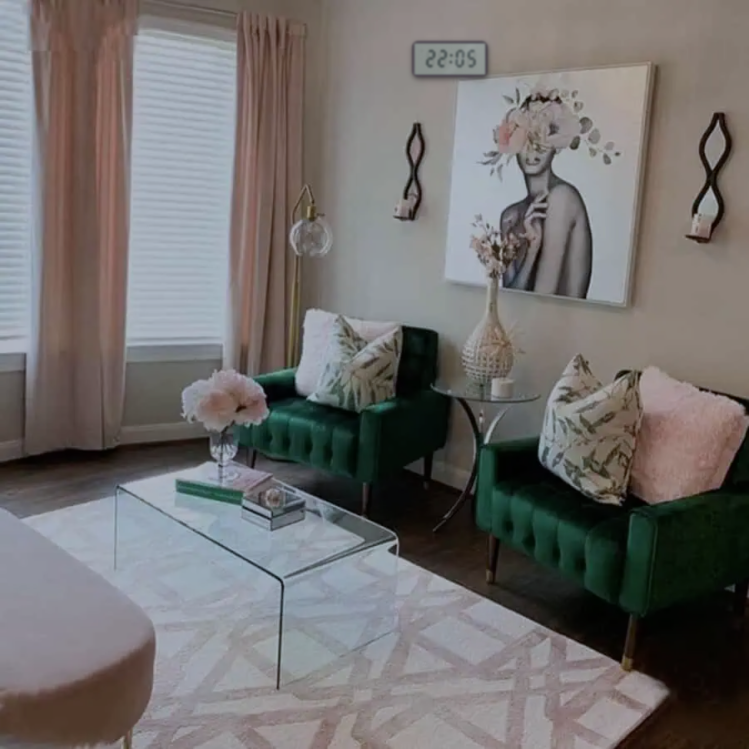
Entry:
22.05
